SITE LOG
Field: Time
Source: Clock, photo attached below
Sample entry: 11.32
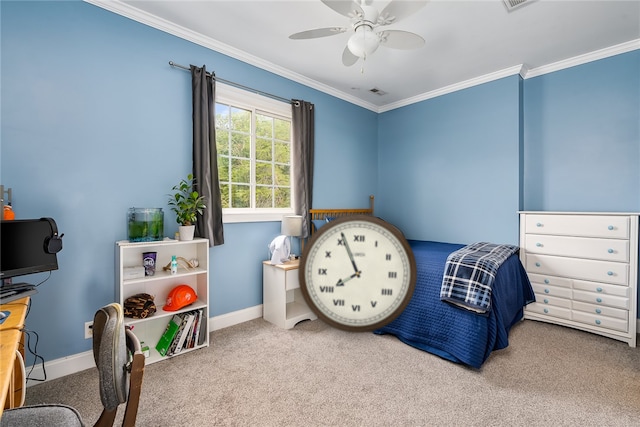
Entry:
7.56
